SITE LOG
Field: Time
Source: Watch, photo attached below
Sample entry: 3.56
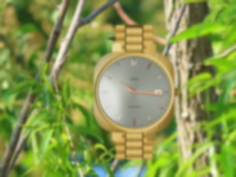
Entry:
10.16
